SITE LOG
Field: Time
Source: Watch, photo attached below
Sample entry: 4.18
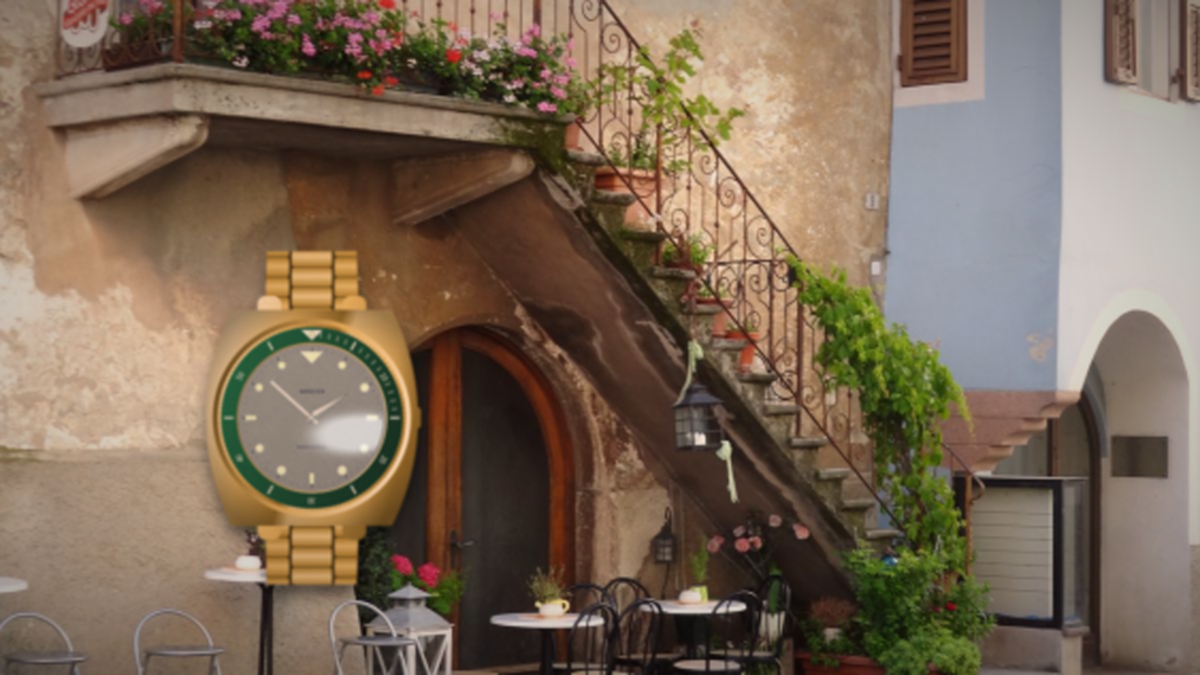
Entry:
1.52
